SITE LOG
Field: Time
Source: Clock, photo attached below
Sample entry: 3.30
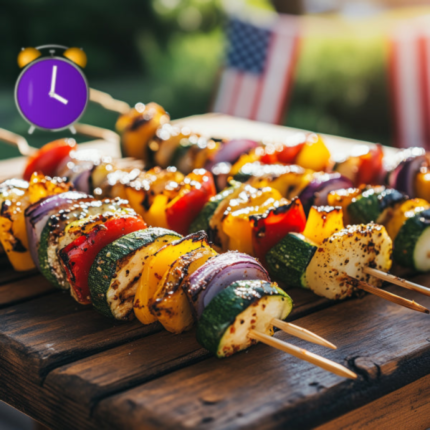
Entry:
4.01
